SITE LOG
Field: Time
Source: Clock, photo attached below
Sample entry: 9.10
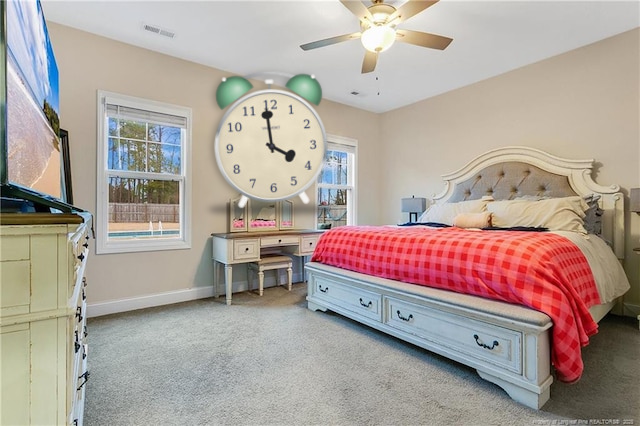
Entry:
3.59
